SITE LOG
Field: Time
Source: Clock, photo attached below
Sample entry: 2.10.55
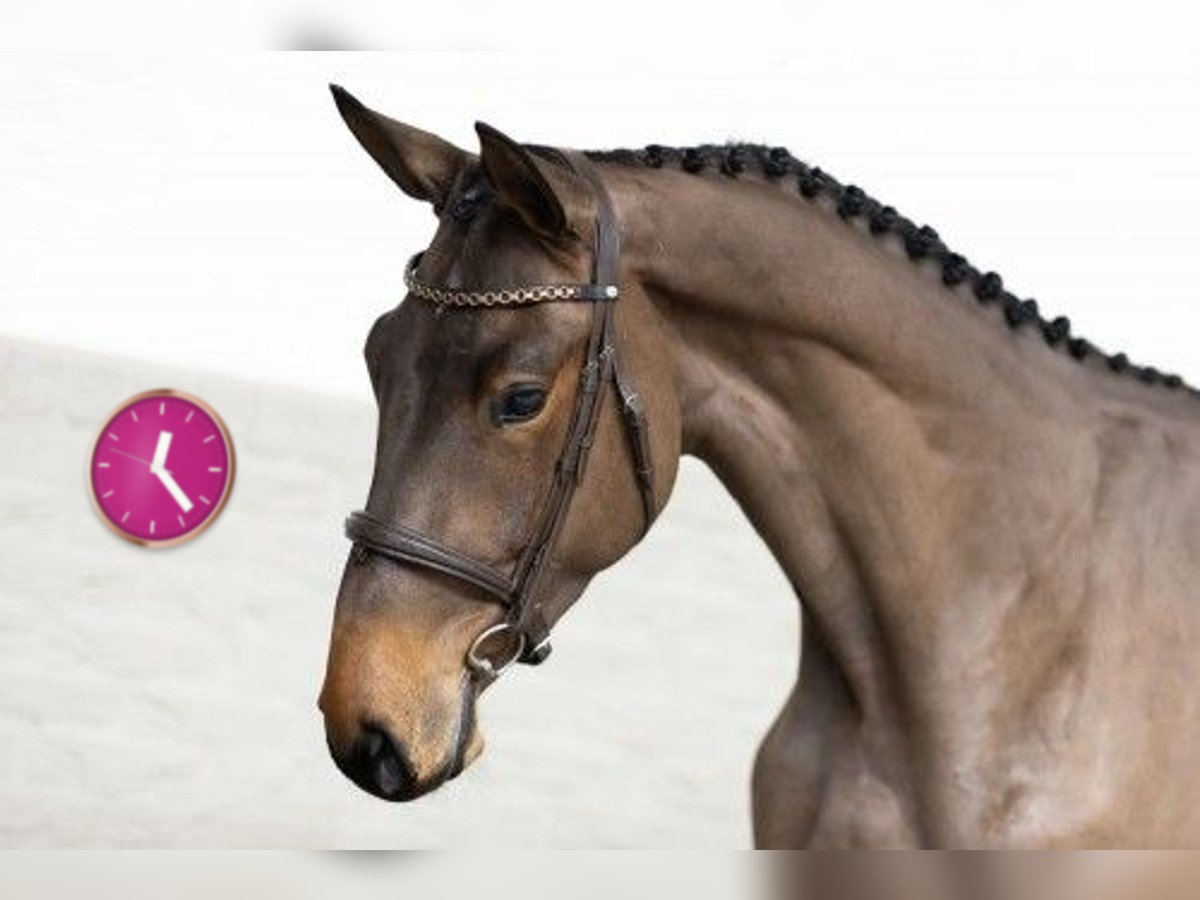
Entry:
12.22.48
